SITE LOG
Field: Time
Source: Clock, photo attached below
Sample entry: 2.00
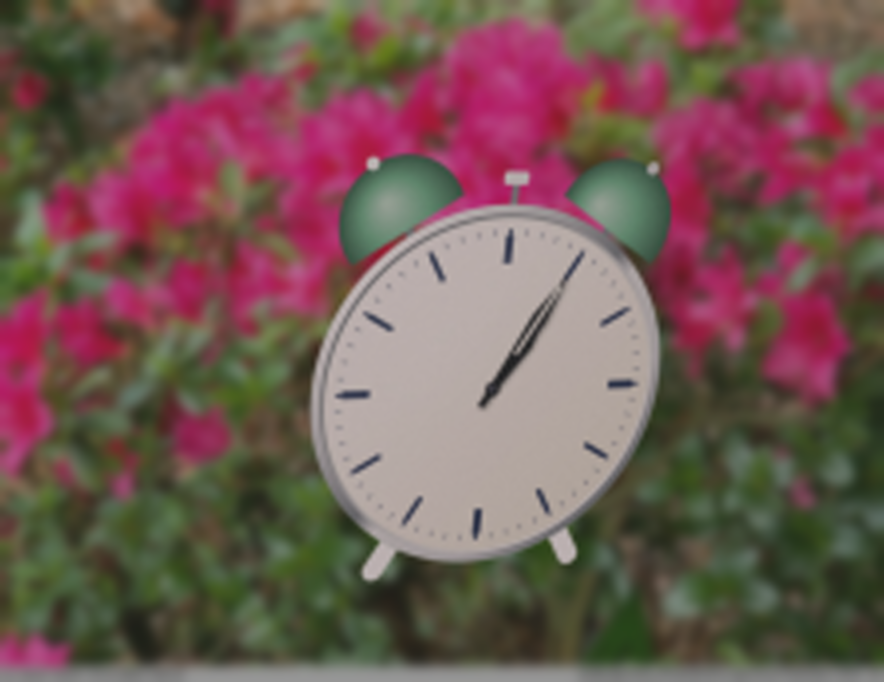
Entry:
1.05
